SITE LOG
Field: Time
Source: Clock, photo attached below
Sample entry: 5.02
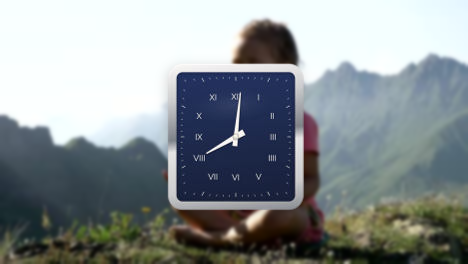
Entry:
8.01
